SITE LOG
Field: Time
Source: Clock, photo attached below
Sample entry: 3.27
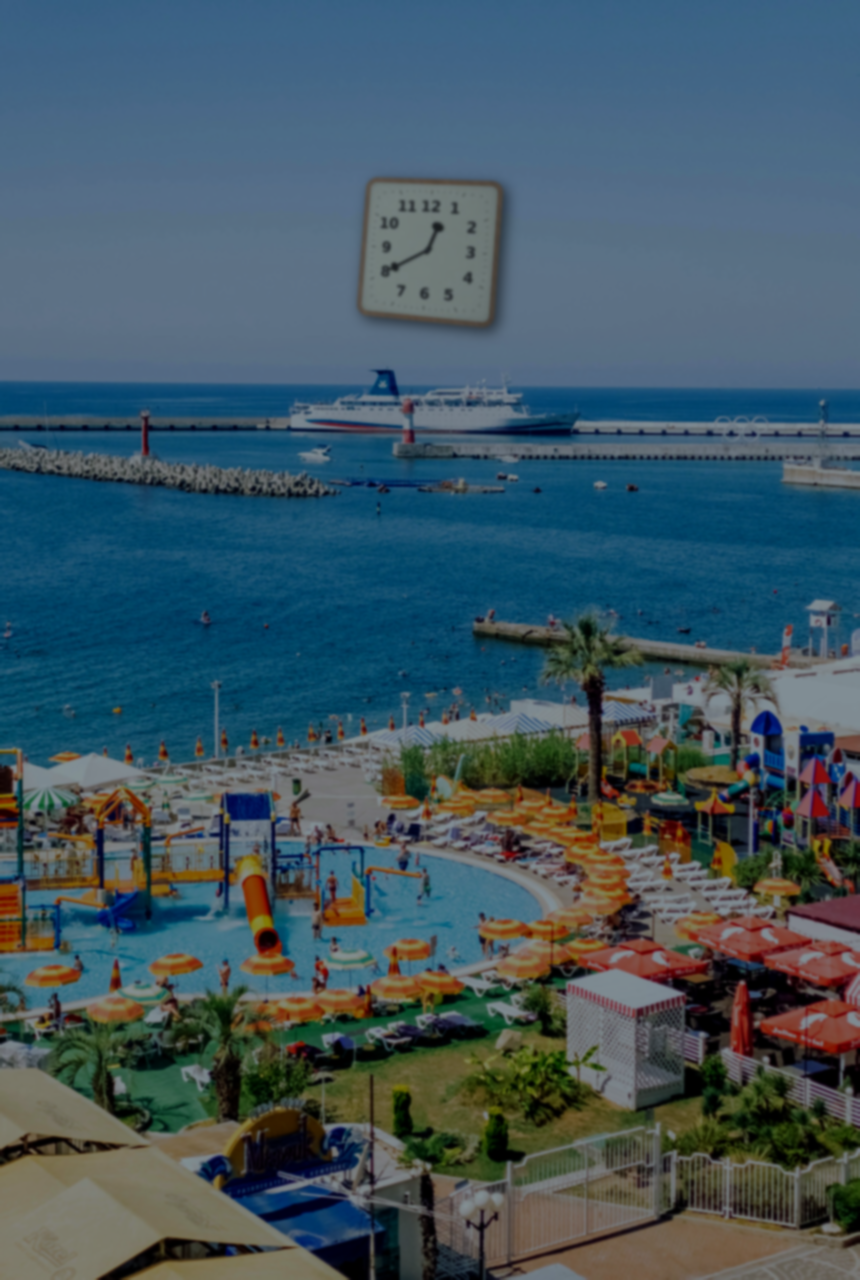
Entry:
12.40
